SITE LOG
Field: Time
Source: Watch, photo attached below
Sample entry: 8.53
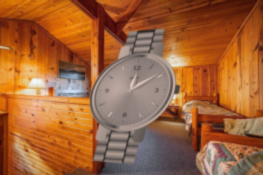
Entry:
12.09
